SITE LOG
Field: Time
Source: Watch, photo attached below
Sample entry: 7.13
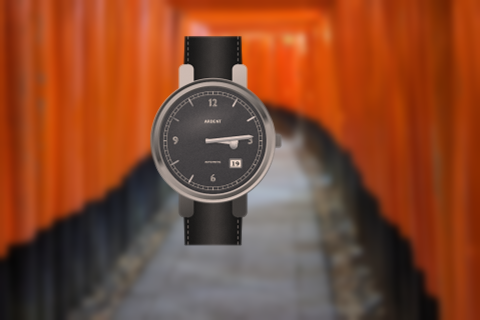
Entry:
3.14
